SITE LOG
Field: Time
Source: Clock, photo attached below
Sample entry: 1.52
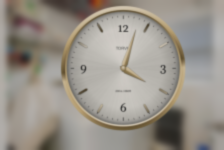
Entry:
4.03
